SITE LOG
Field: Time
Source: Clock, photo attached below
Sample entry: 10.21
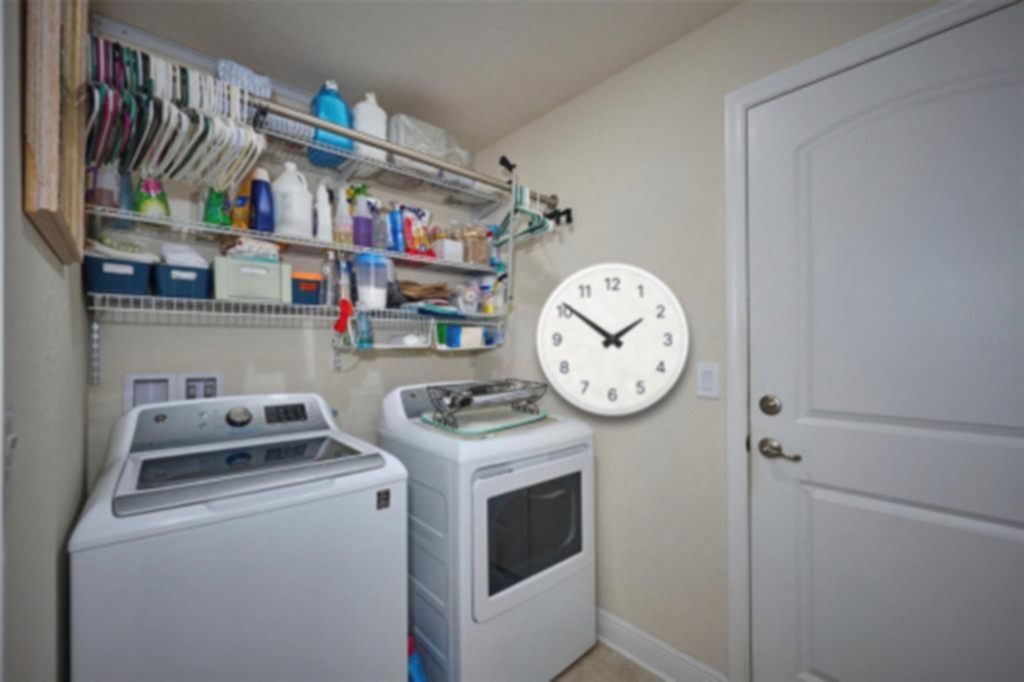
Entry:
1.51
